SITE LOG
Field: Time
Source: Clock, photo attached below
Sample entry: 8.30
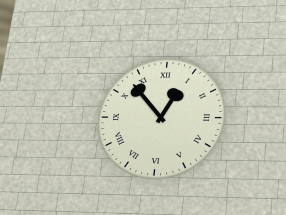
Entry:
12.53
